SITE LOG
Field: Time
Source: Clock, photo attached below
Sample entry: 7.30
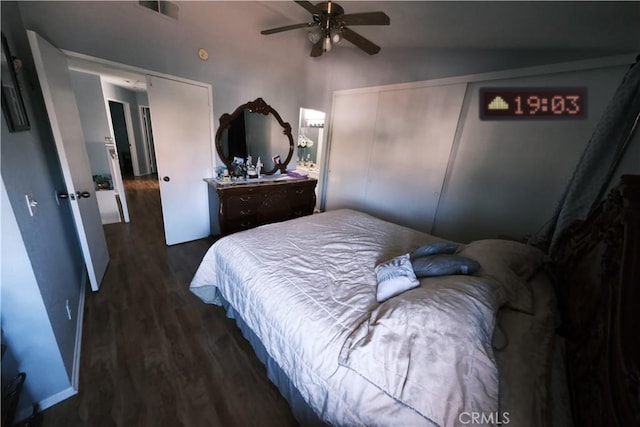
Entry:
19.03
